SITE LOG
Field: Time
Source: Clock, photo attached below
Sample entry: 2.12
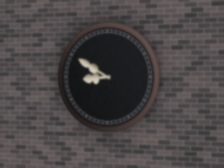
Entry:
8.50
